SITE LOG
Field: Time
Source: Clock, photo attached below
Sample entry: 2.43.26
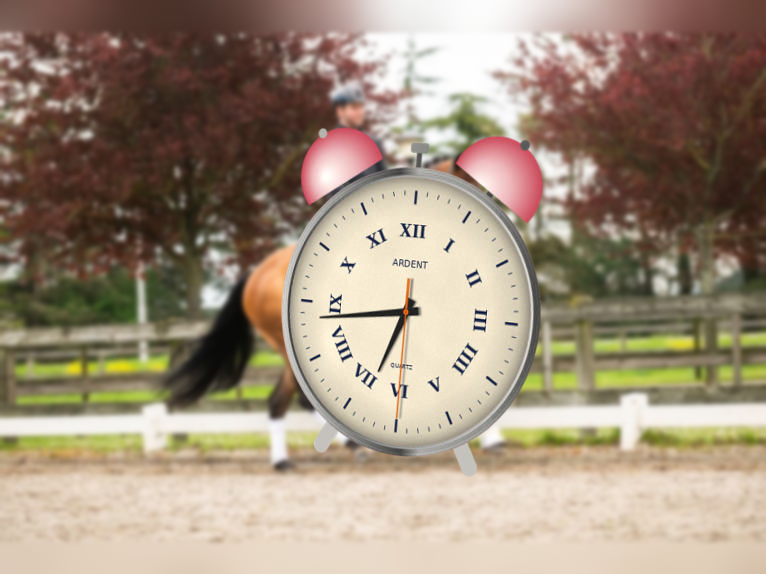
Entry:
6.43.30
